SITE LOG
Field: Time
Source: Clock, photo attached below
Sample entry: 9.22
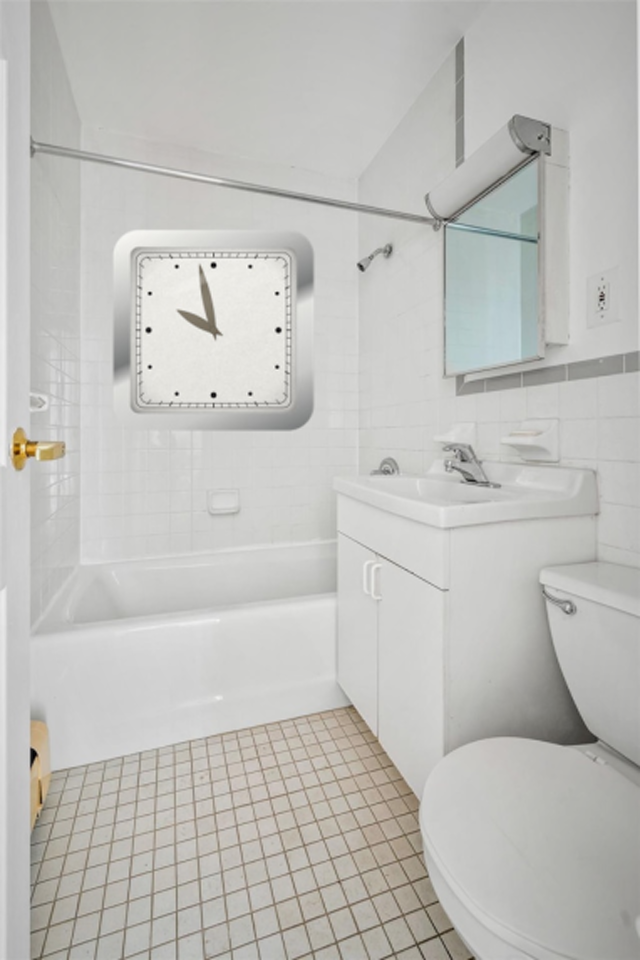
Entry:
9.58
